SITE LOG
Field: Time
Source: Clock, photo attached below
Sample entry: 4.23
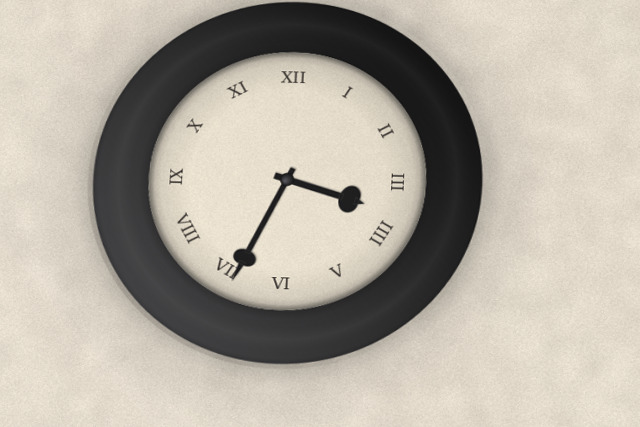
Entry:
3.34
